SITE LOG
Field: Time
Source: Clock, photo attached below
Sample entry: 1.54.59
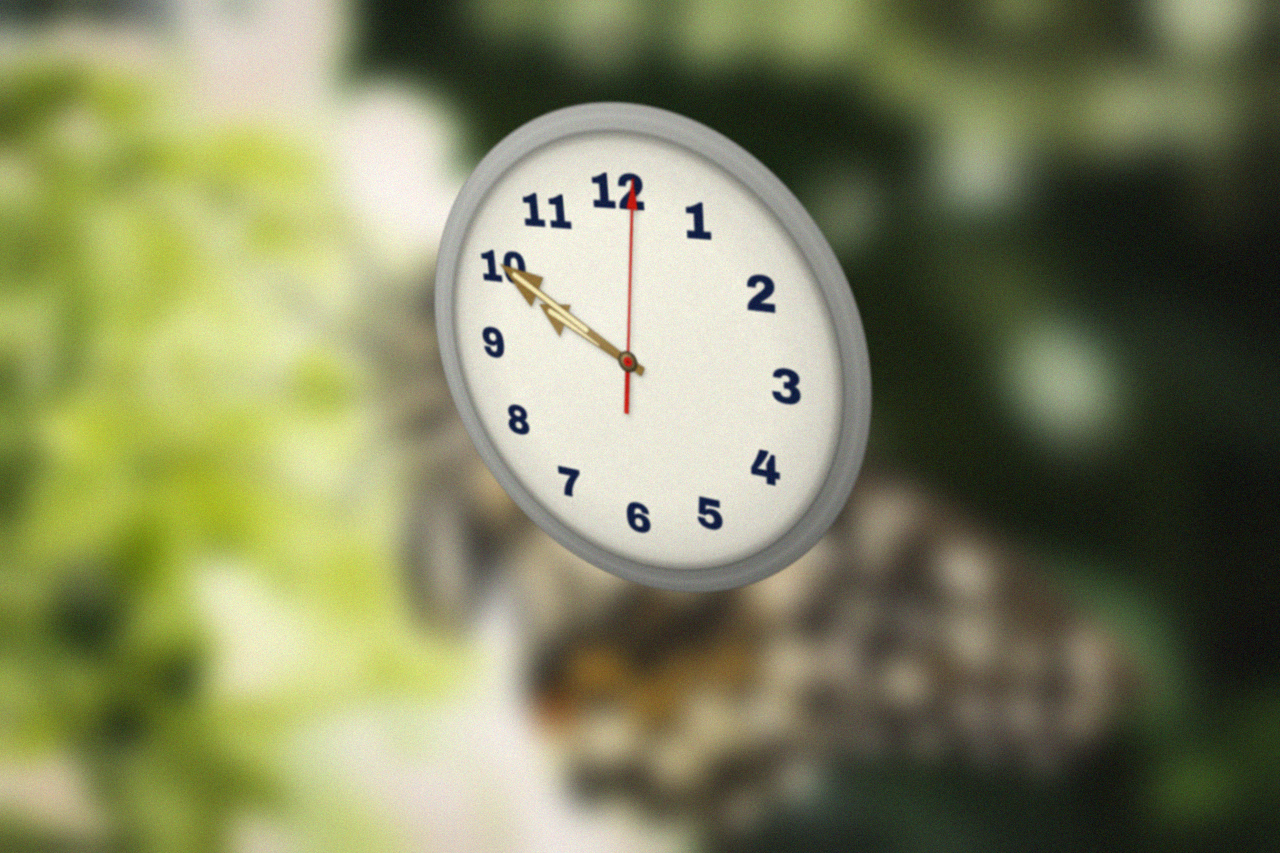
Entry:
9.50.01
